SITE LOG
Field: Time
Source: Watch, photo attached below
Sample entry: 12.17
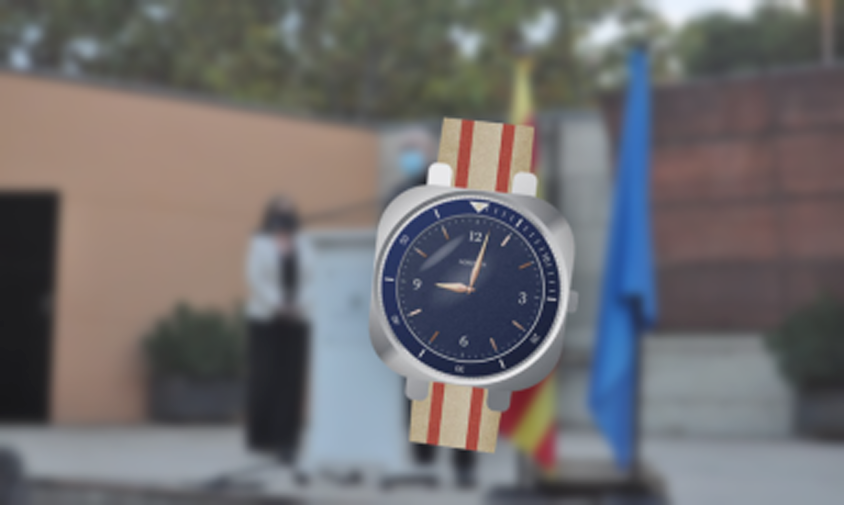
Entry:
9.02
